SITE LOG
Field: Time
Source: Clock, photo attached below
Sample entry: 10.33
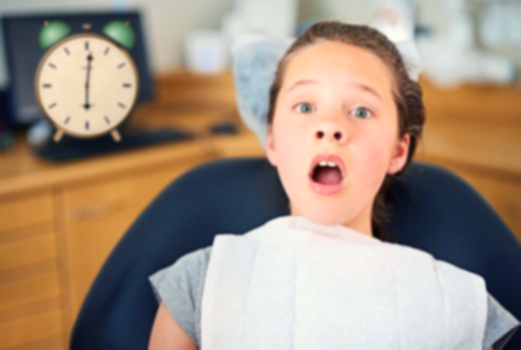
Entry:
6.01
